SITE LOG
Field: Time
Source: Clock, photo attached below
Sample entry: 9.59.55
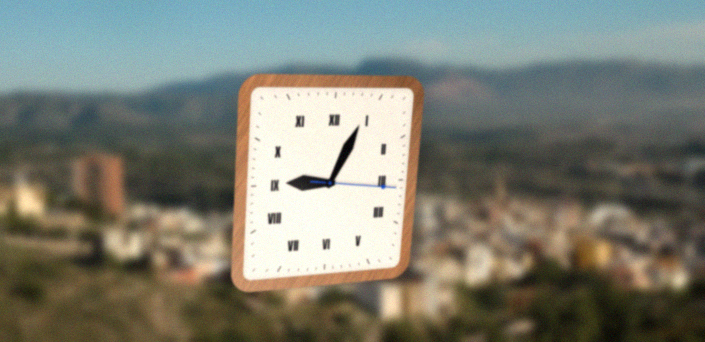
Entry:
9.04.16
